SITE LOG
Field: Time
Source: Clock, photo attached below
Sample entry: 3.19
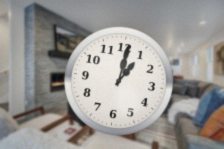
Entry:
1.01
